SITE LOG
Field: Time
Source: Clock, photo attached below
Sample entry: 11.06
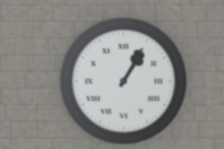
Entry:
1.05
